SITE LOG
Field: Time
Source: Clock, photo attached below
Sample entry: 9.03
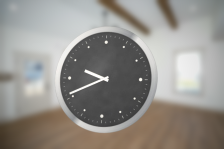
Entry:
9.41
